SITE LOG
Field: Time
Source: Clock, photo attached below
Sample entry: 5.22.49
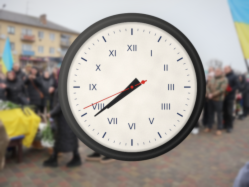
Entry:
7.38.41
